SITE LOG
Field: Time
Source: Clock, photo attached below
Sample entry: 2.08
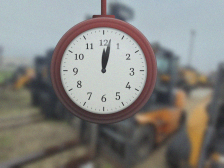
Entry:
12.02
